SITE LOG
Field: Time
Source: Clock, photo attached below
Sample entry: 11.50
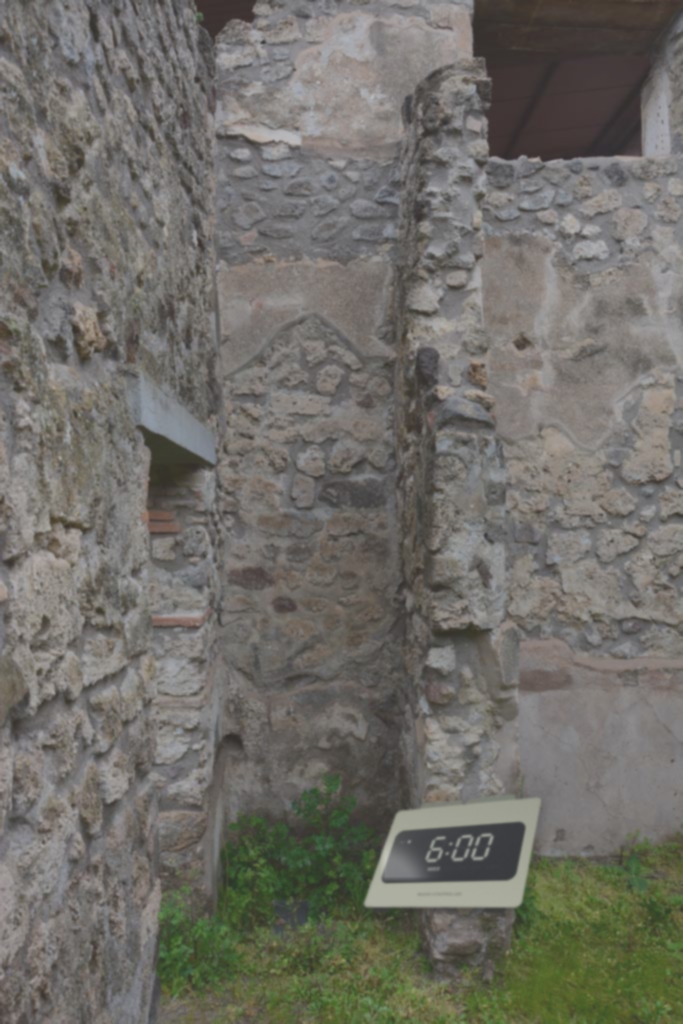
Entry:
6.00
